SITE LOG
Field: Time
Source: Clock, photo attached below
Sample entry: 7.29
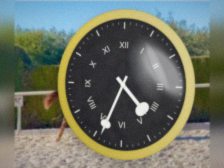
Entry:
4.34
